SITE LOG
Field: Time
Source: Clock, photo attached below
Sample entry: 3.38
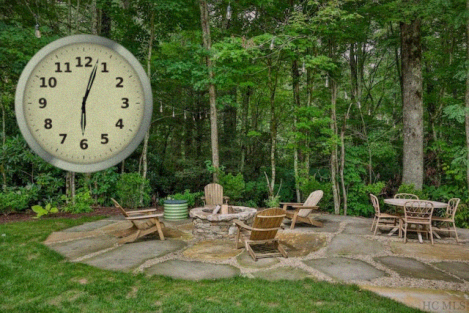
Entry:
6.03
